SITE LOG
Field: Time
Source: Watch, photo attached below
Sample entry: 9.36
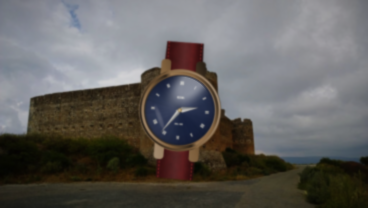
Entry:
2.36
